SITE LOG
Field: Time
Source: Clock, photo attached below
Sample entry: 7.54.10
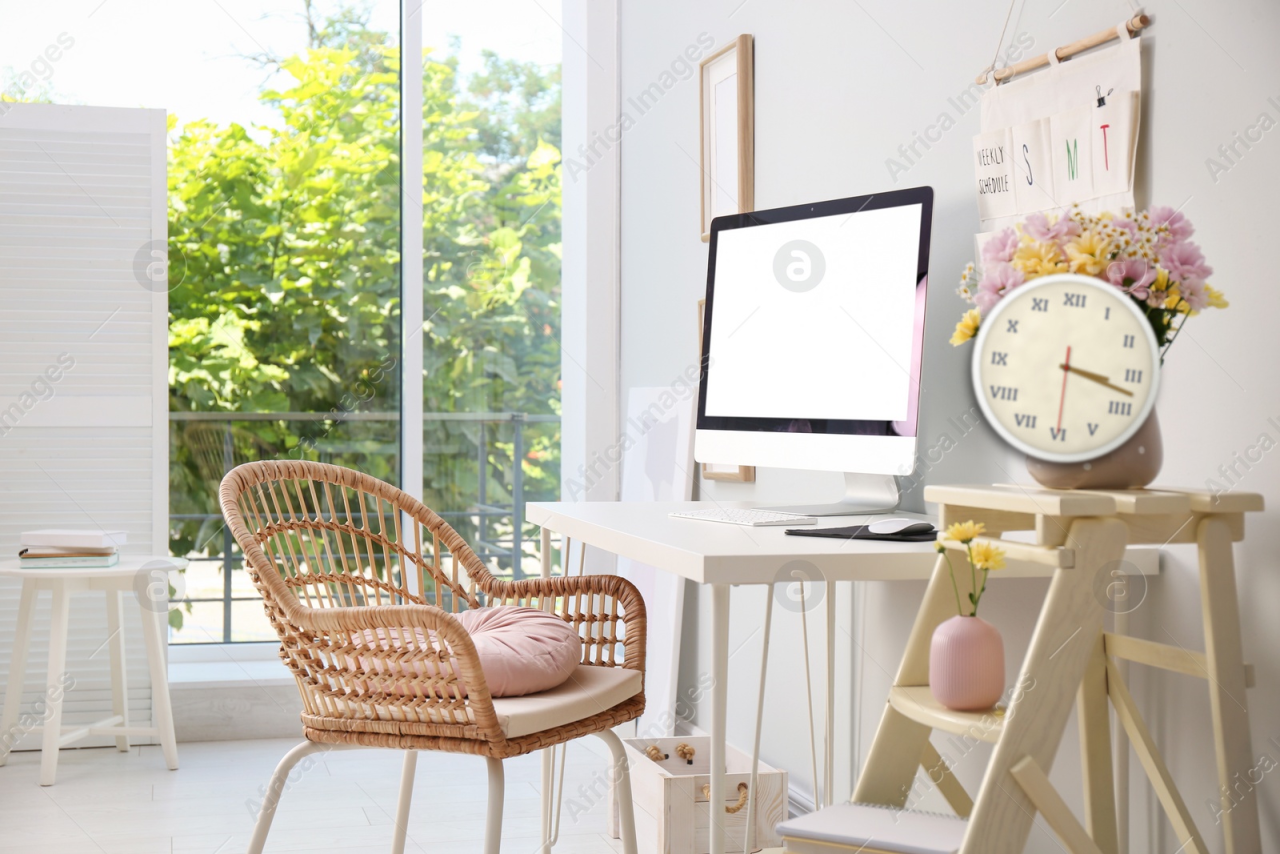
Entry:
3.17.30
